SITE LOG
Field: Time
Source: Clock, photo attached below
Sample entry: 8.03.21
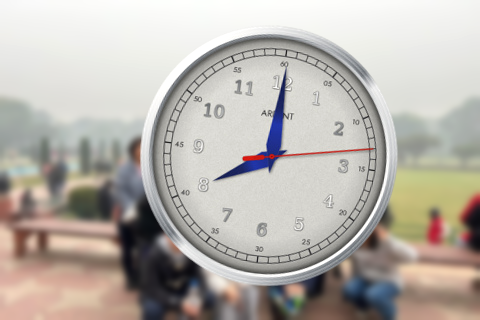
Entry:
8.00.13
